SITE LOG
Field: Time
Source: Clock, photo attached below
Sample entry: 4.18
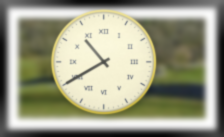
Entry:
10.40
